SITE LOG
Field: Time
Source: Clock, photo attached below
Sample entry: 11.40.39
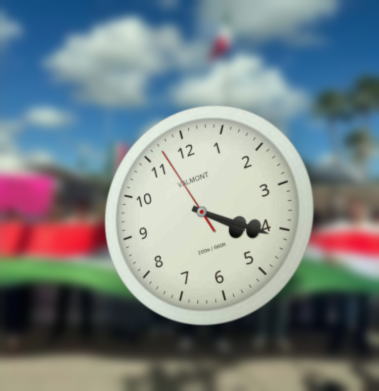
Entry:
4.20.57
